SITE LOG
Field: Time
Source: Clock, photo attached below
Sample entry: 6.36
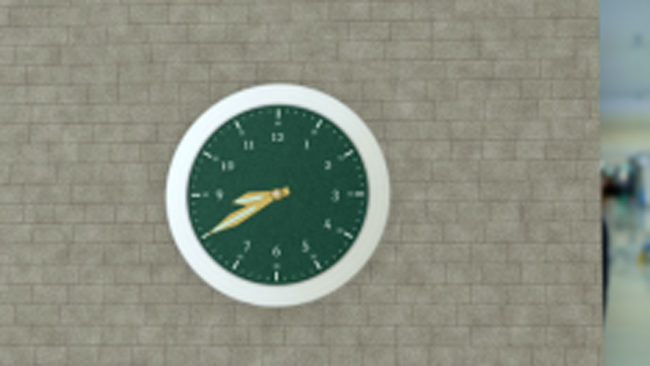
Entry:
8.40
